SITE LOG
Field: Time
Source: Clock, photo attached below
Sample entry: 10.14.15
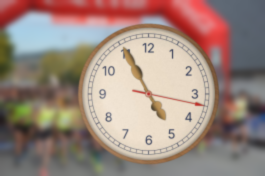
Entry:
4.55.17
